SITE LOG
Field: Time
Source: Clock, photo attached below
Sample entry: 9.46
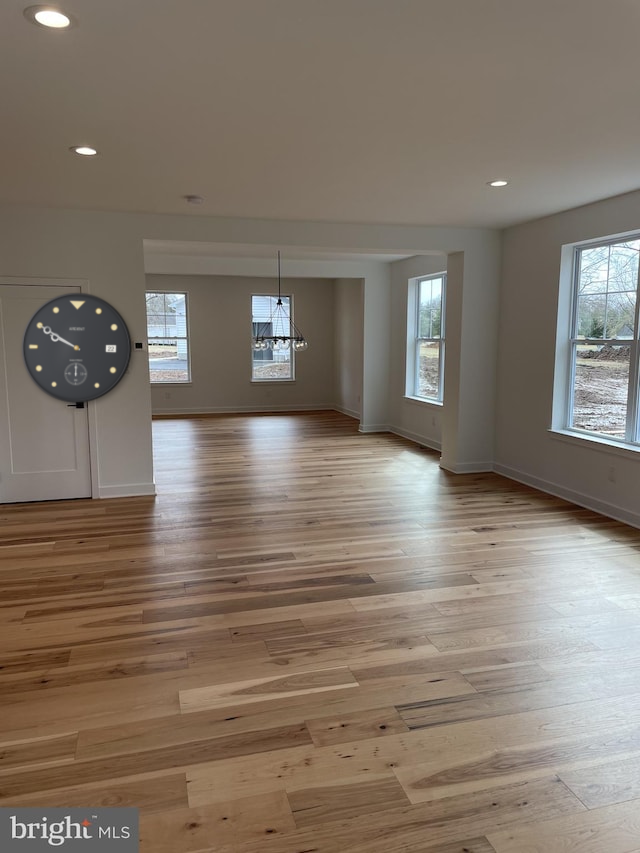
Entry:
9.50
